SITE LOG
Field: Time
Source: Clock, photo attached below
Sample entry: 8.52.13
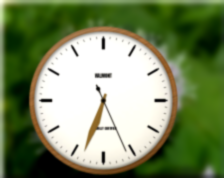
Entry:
6.33.26
